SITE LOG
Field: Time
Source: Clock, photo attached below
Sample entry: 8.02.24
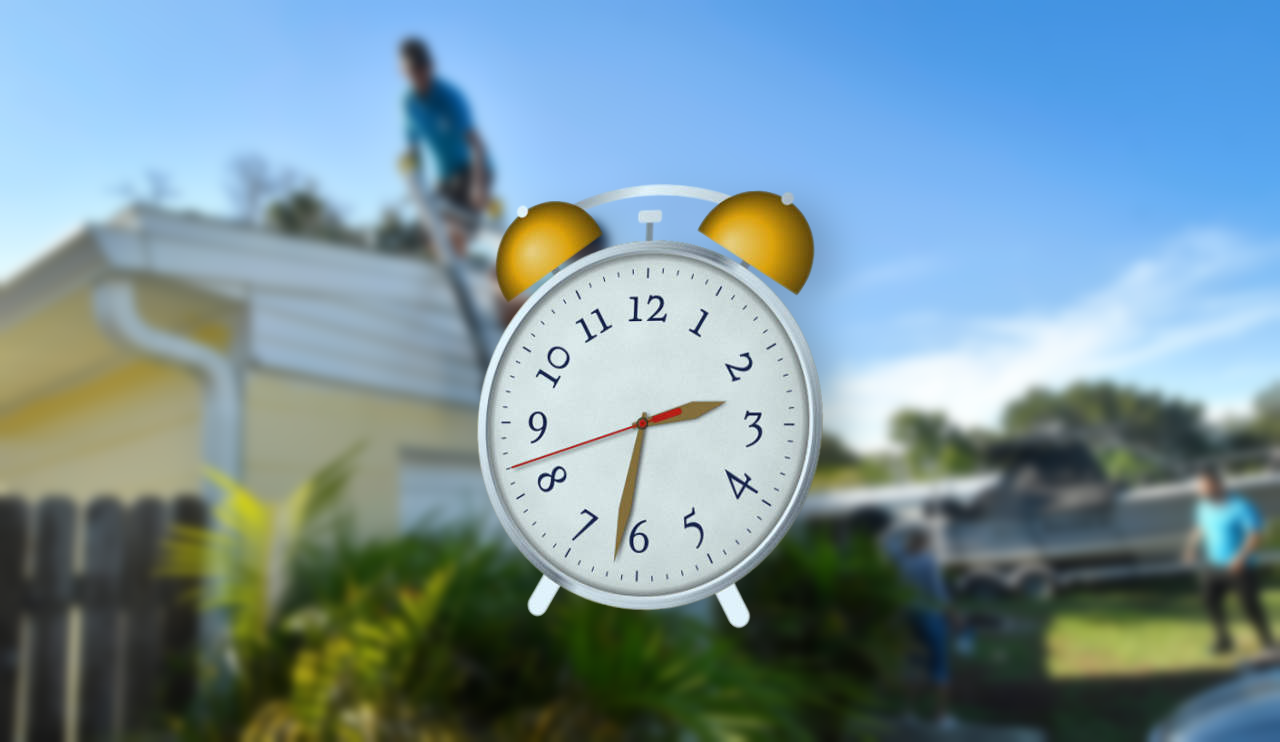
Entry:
2.31.42
